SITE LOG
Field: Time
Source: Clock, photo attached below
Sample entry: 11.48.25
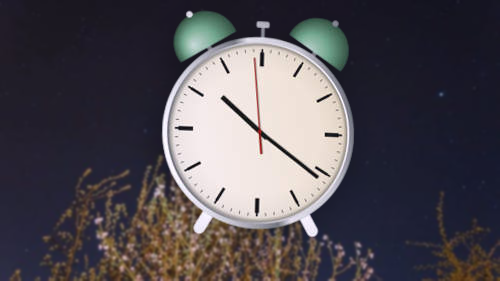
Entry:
10.20.59
